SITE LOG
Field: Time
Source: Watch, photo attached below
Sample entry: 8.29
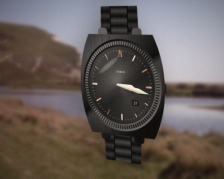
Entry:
3.17
